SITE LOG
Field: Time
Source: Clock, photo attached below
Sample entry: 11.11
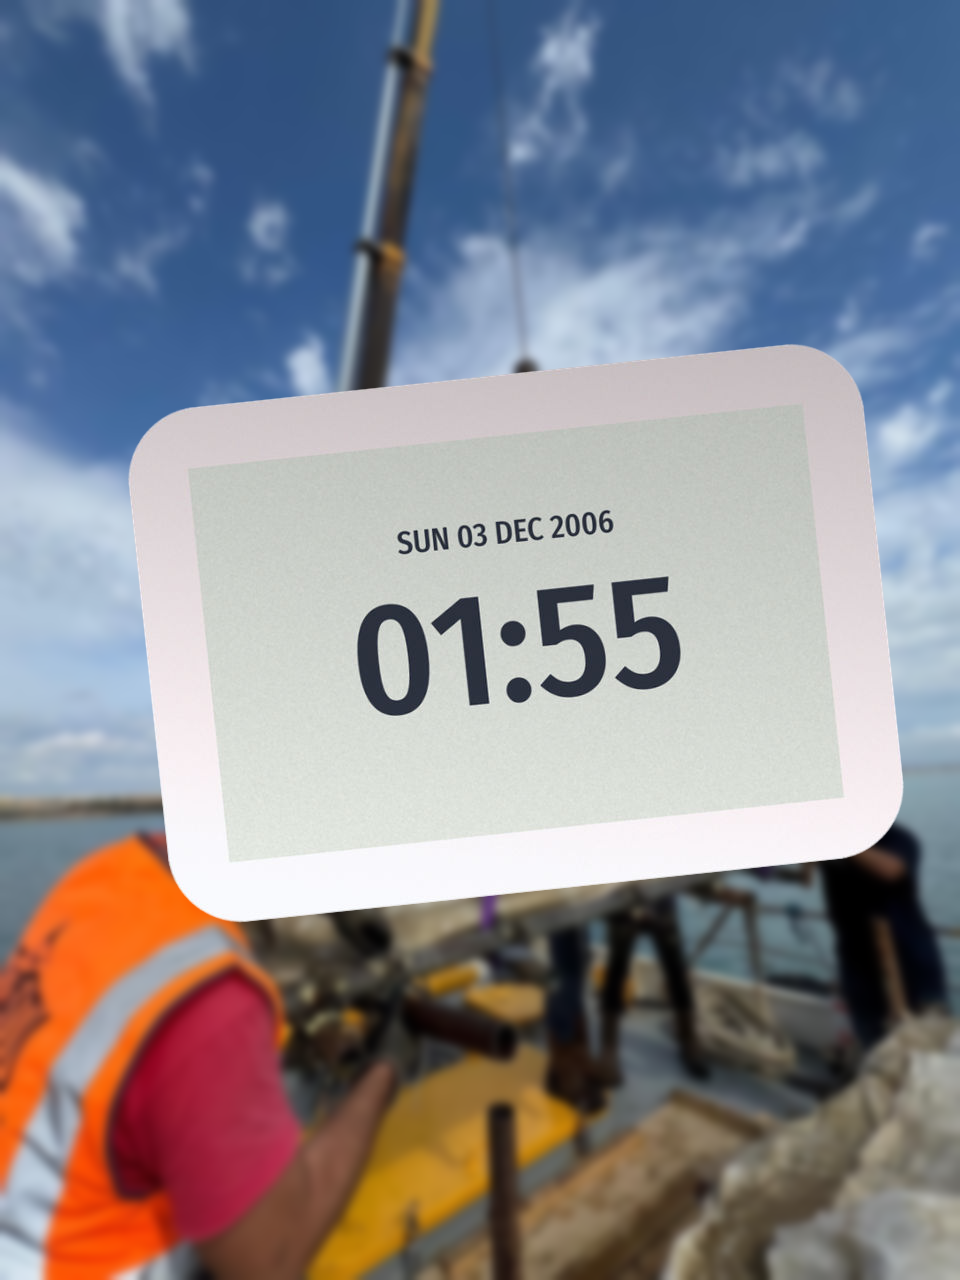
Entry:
1.55
